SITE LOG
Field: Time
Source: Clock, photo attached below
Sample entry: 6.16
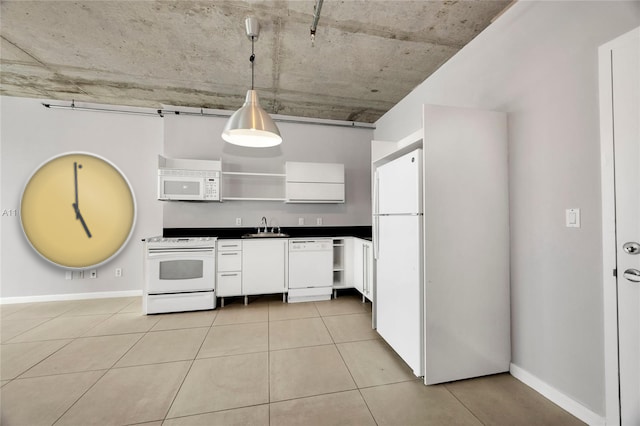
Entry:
4.59
